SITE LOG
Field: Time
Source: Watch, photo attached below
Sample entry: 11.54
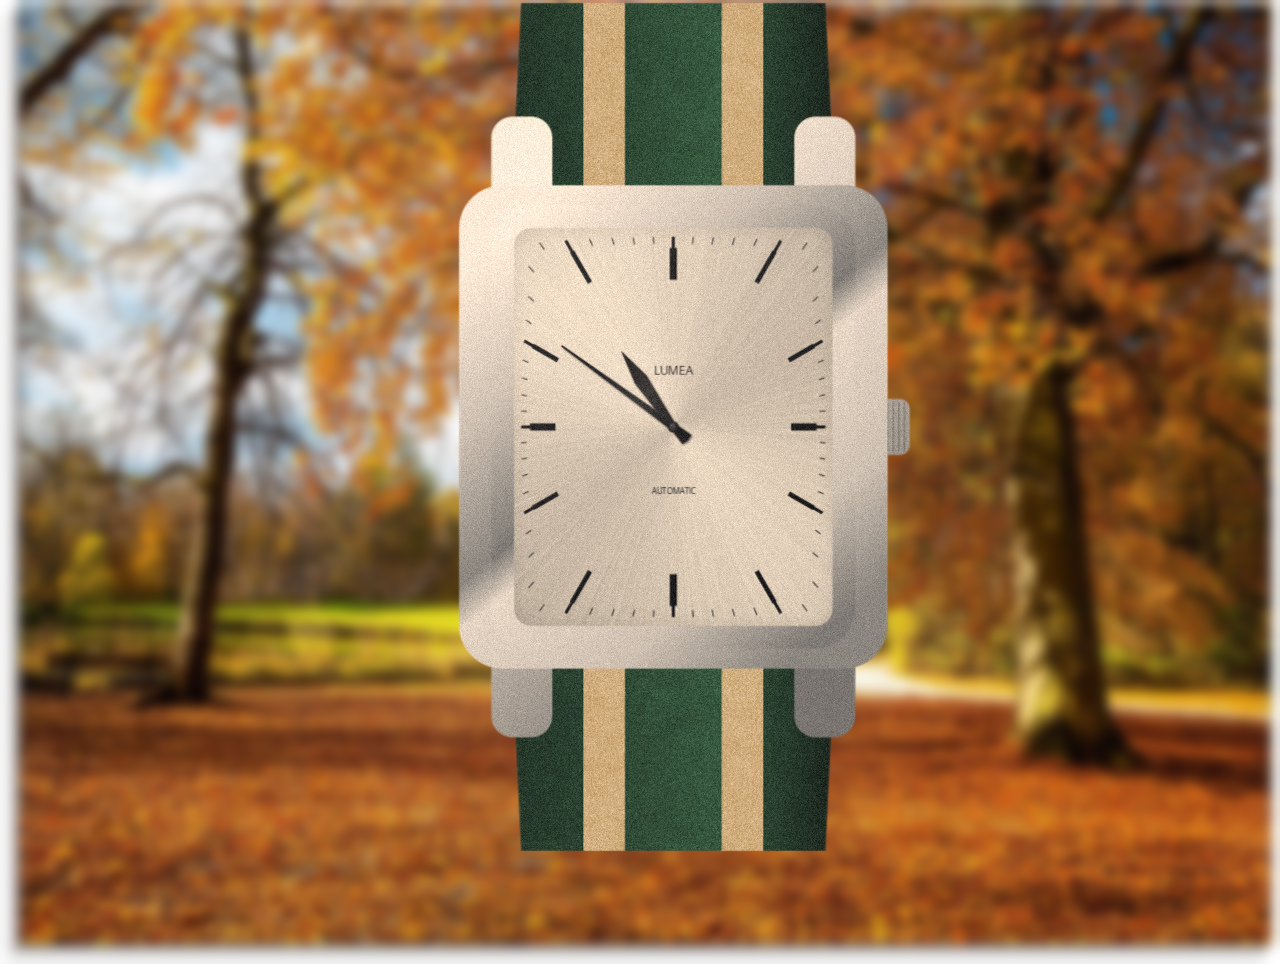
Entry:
10.51
